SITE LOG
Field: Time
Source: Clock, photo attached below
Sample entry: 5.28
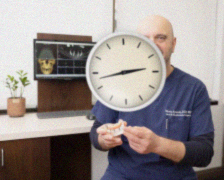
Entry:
2.43
